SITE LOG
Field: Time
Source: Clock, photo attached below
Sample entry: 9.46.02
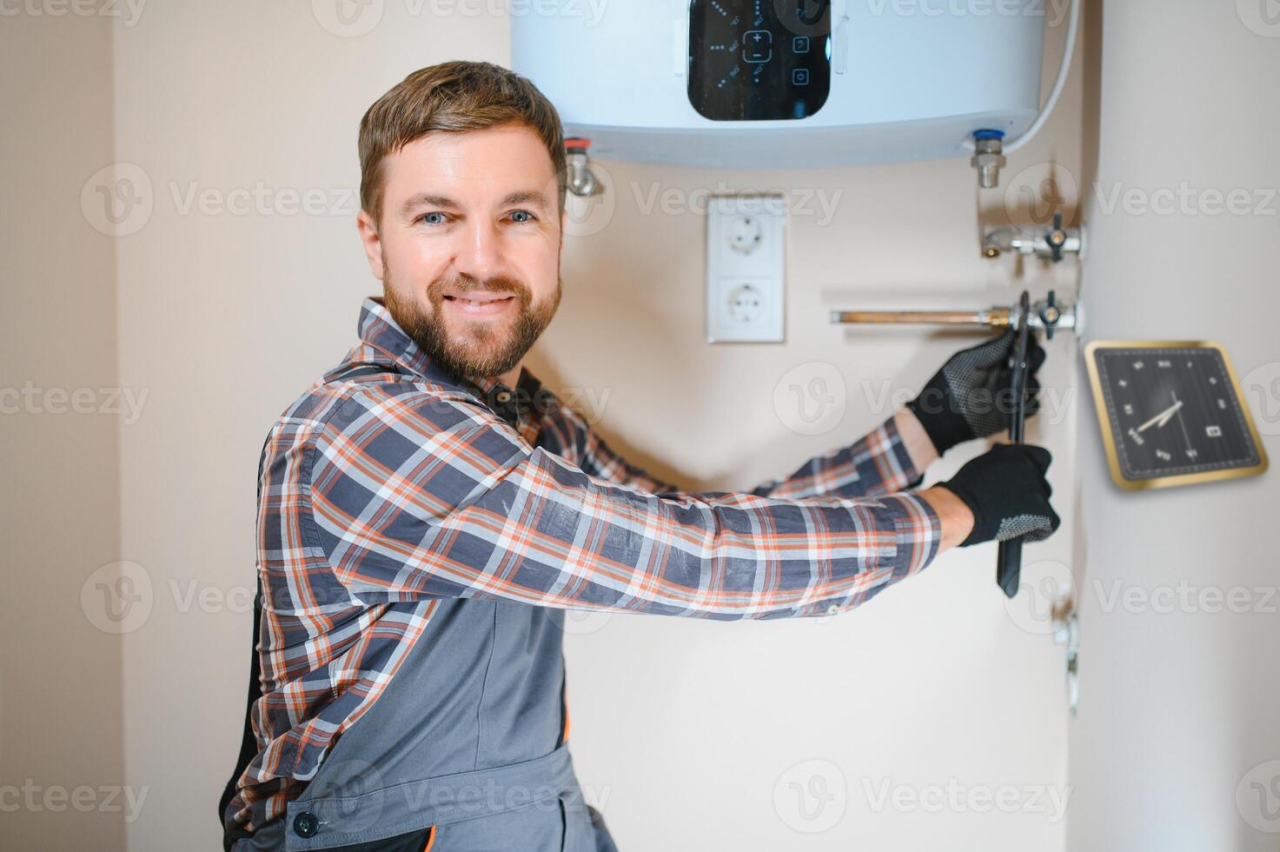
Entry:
7.40.30
